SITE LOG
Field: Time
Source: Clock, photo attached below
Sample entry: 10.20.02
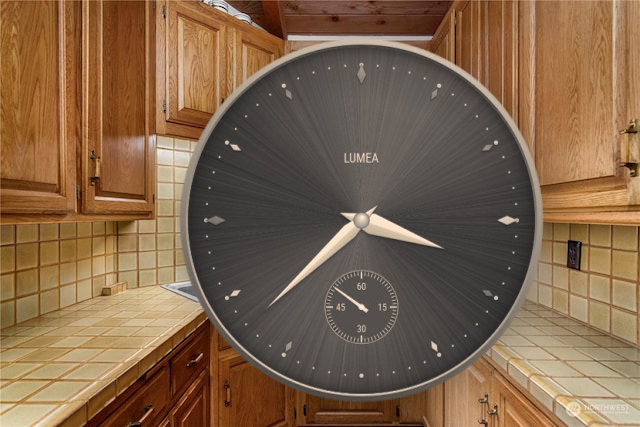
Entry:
3.37.51
